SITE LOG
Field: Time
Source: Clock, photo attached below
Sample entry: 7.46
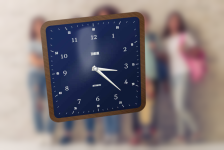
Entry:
3.23
